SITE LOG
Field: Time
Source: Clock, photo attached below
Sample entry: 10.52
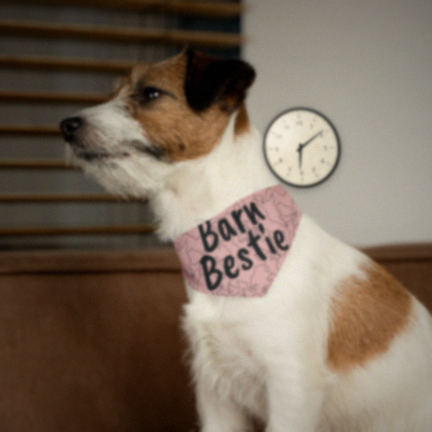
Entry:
6.09
